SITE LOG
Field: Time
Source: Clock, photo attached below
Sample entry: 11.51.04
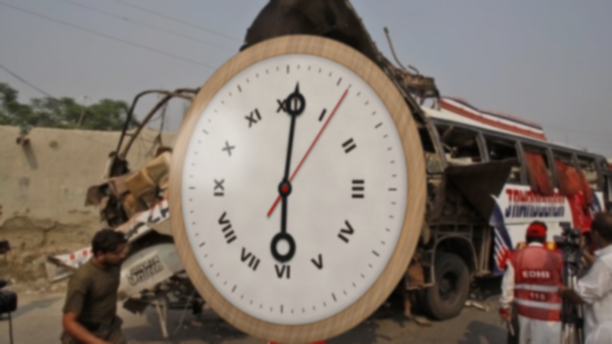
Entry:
6.01.06
